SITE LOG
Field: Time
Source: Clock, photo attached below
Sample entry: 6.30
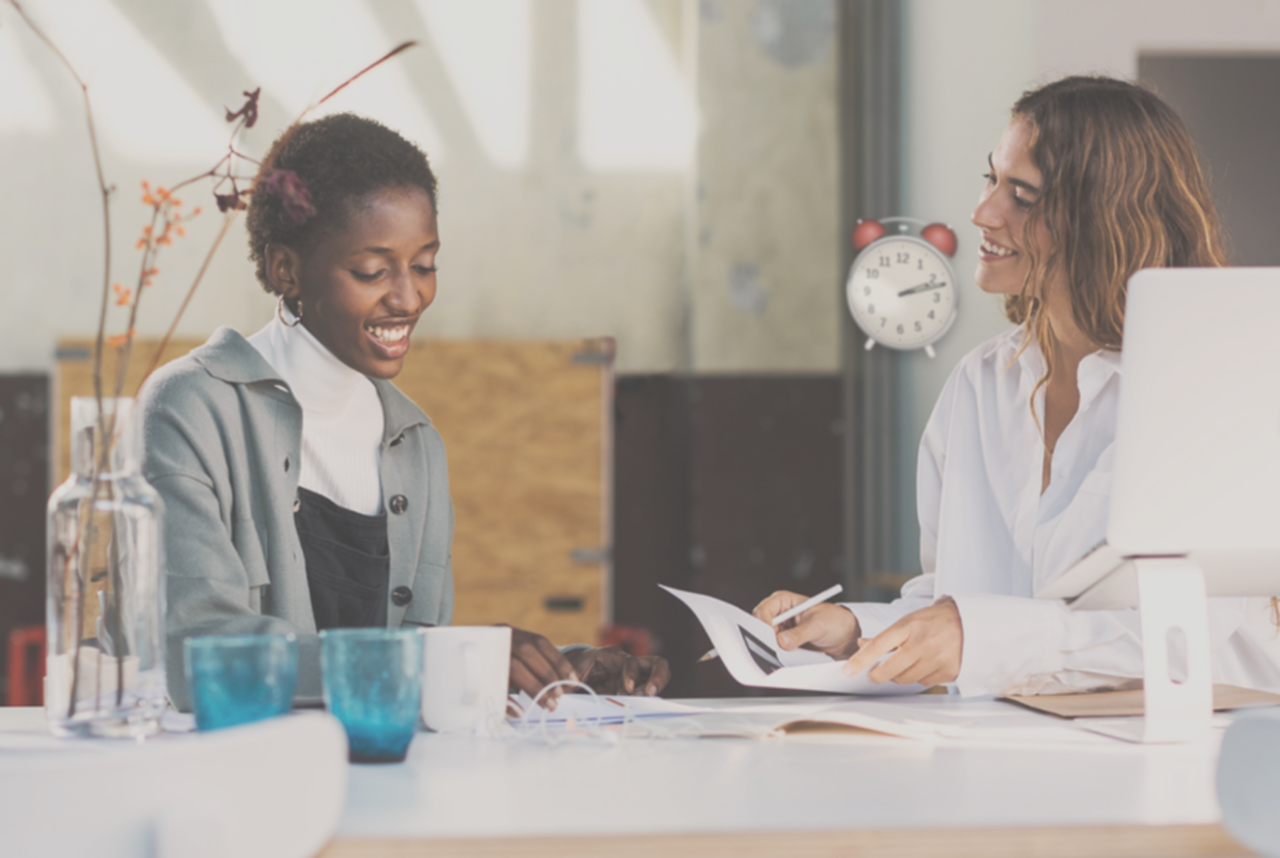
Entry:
2.12
